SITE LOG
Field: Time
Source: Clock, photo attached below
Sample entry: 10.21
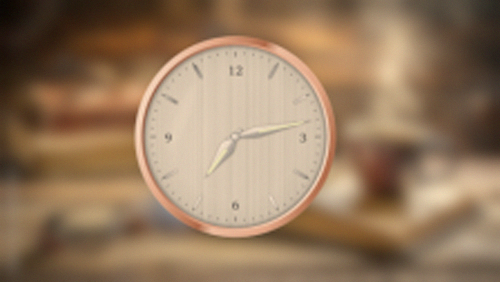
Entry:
7.13
